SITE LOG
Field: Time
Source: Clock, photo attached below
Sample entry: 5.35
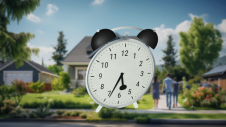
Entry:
5.34
